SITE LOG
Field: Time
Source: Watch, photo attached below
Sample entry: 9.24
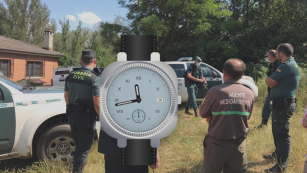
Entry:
11.43
